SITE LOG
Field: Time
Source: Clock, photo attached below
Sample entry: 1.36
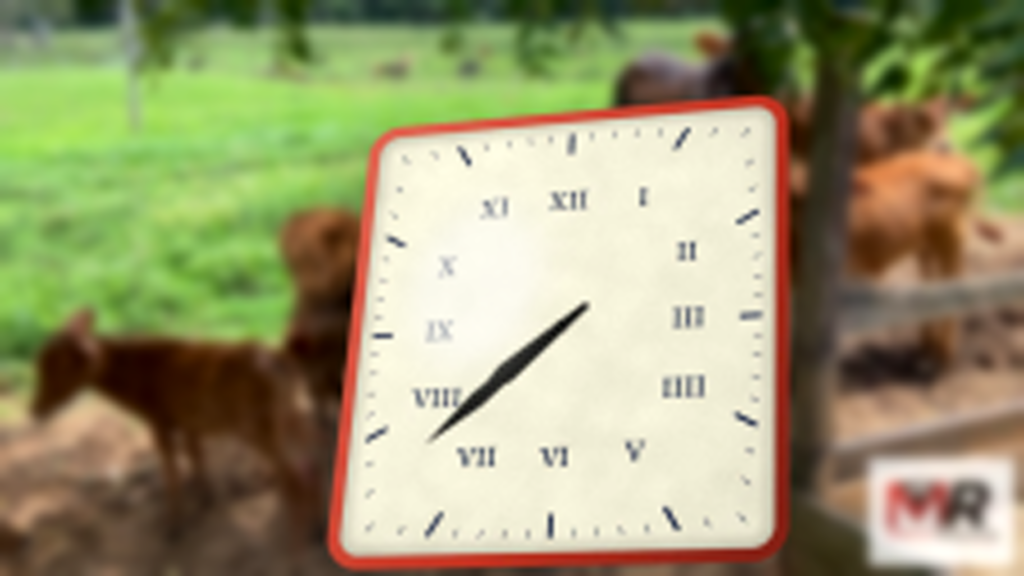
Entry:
7.38
